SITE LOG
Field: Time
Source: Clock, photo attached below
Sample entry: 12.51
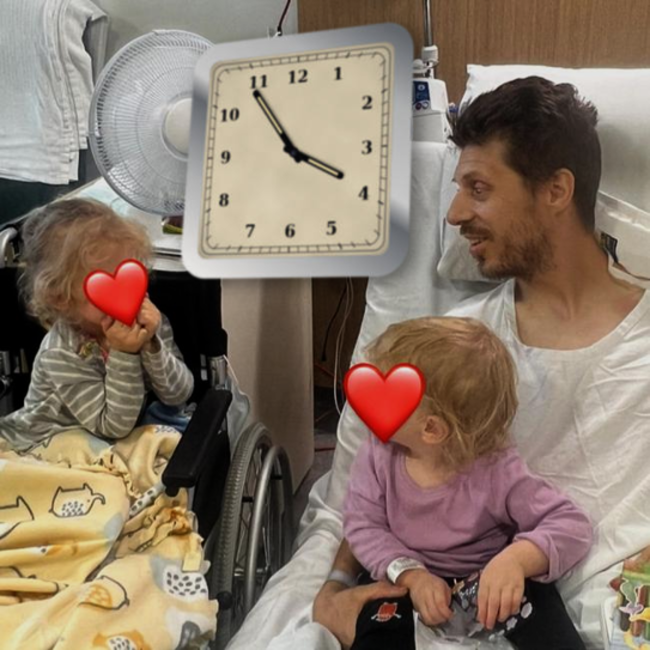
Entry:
3.54
